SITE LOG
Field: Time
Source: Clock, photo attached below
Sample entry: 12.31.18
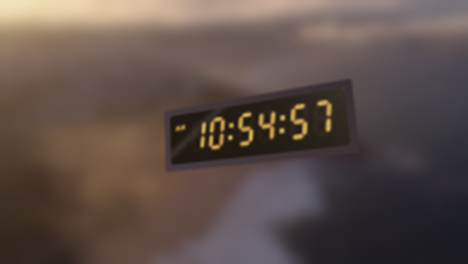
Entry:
10.54.57
